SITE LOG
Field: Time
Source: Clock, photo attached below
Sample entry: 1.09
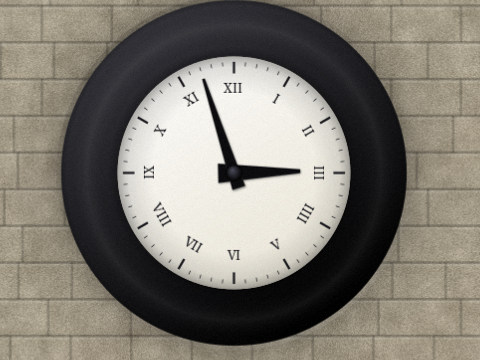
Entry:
2.57
